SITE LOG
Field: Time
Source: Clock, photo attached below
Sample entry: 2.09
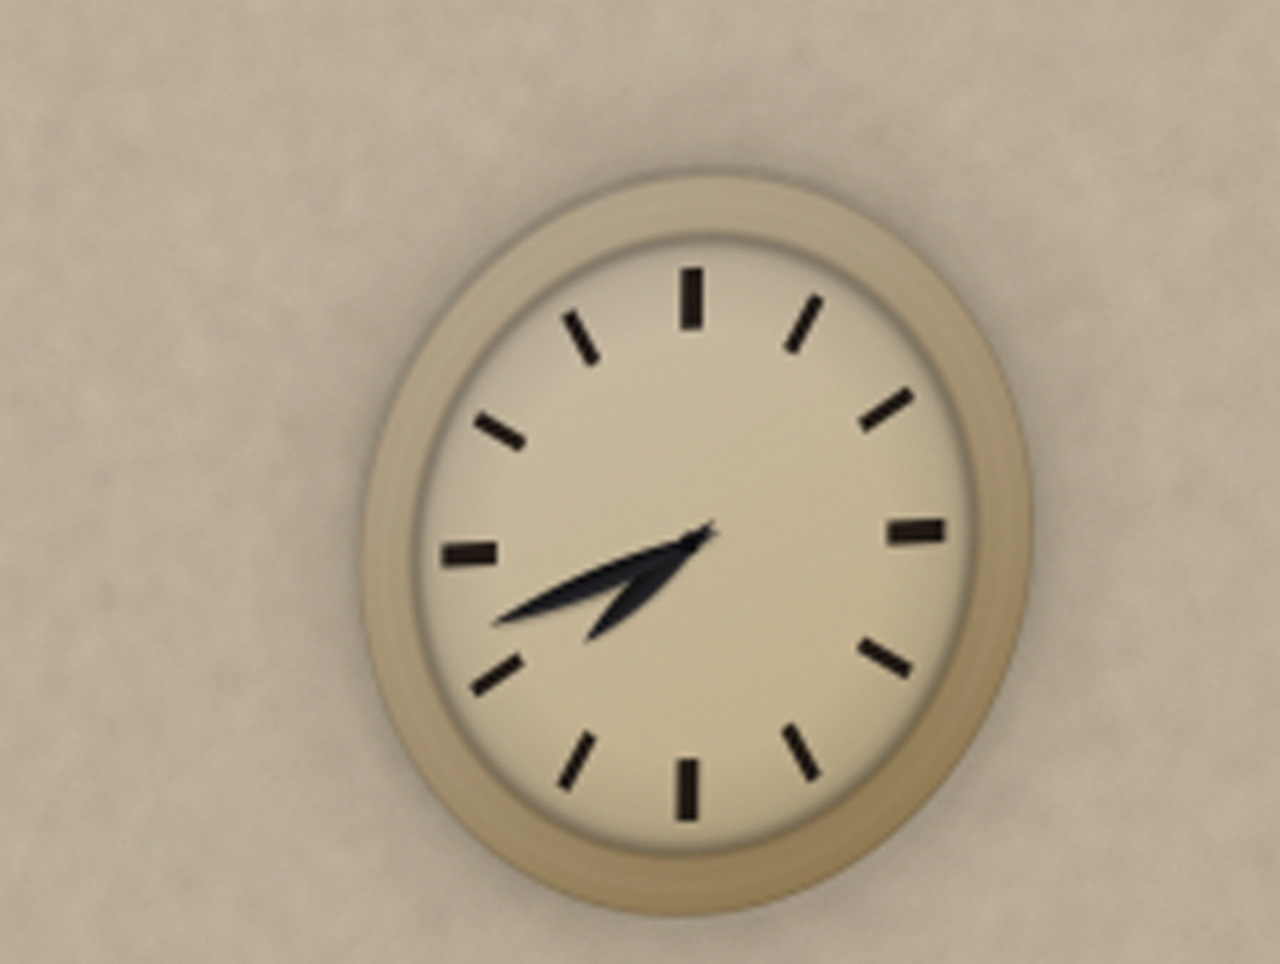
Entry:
7.42
